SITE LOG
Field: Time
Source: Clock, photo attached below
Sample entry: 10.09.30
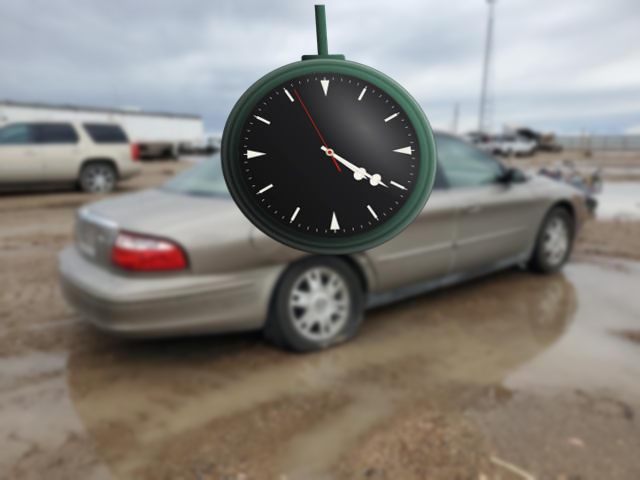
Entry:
4.20.56
